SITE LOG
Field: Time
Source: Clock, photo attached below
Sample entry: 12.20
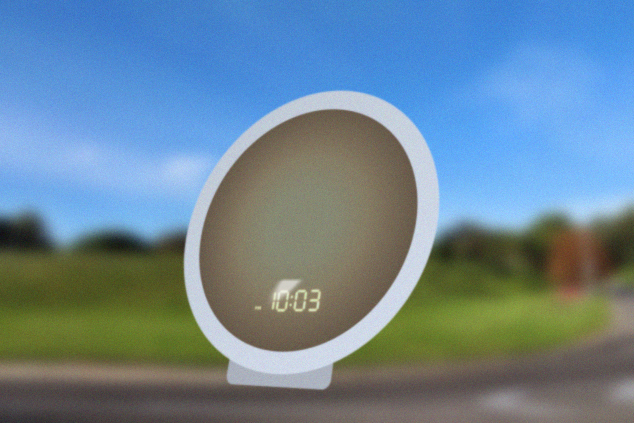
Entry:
10.03
